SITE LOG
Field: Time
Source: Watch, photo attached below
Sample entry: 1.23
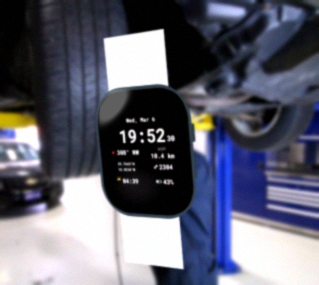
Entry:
19.52
